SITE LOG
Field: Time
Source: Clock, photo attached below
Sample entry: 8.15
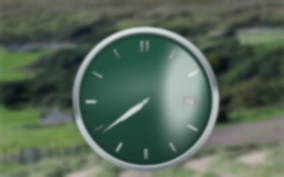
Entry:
7.39
